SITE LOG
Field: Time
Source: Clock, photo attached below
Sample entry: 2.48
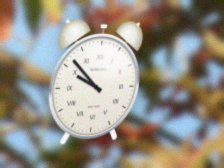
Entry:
9.52
